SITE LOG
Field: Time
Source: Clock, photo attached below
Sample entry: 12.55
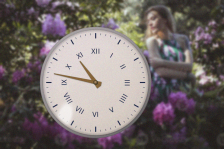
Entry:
10.47
